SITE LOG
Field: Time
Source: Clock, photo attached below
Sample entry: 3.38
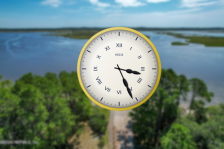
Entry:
3.26
